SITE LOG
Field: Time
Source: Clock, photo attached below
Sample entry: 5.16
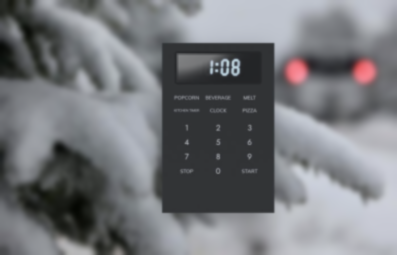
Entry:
1.08
